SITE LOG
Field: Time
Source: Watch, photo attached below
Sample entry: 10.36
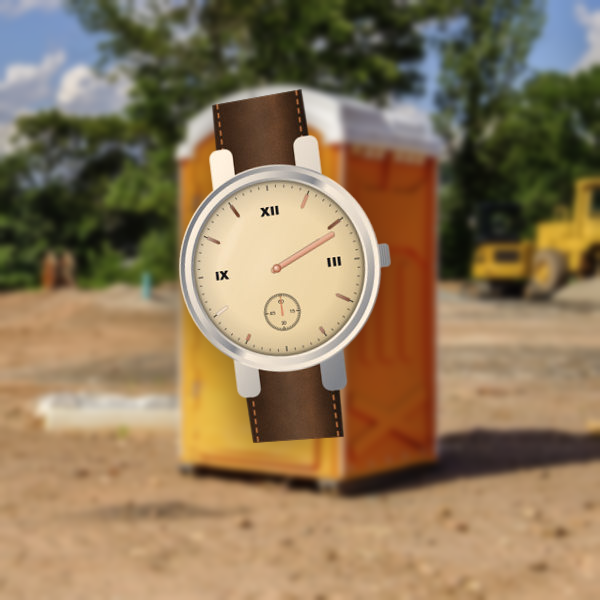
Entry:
2.11
